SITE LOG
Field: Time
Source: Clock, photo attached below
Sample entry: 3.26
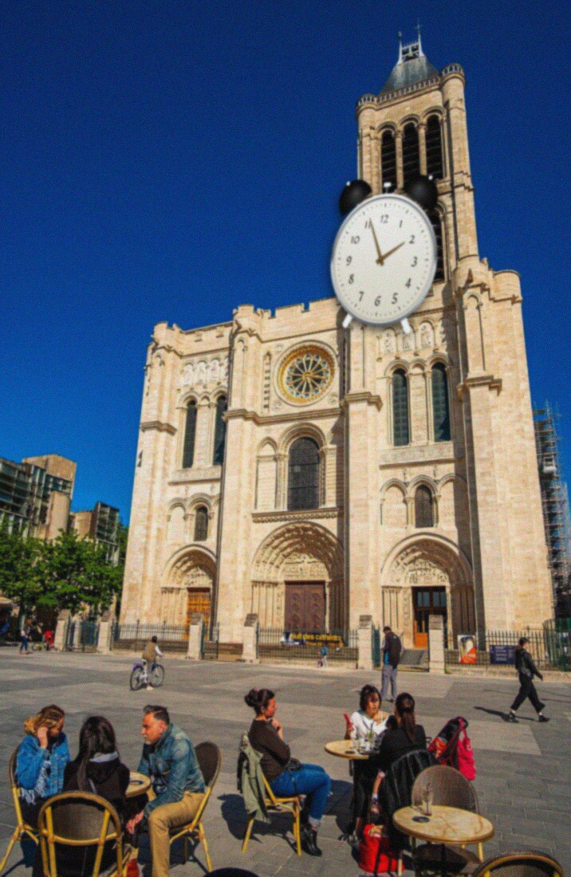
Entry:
1.56
